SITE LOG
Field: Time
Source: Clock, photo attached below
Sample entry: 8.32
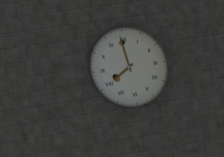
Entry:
7.59
